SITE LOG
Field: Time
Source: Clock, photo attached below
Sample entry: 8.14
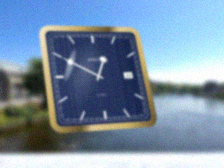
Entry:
12.50
